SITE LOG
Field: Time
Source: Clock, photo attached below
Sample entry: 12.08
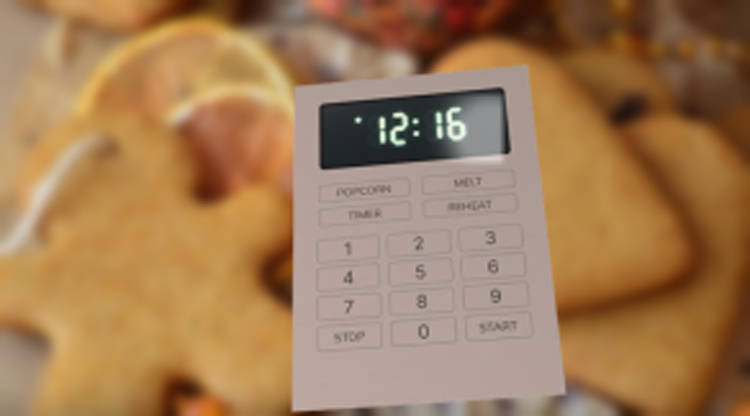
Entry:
12.16
